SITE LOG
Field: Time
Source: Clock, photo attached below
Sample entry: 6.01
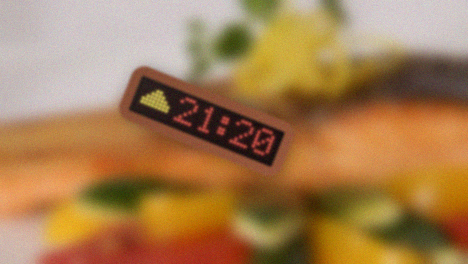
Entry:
21.20
